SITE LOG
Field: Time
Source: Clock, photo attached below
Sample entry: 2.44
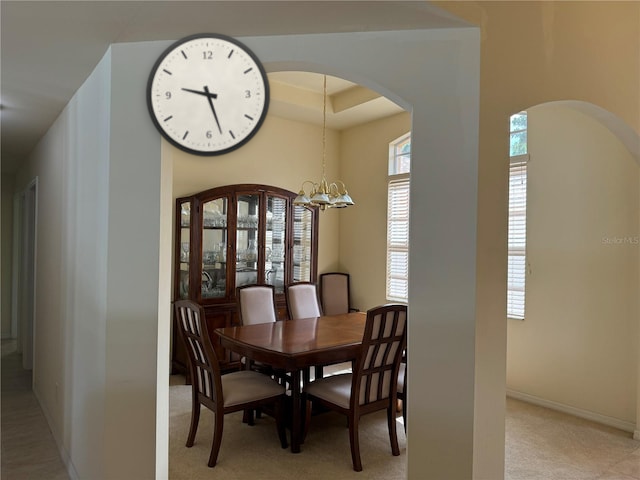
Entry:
9.27
